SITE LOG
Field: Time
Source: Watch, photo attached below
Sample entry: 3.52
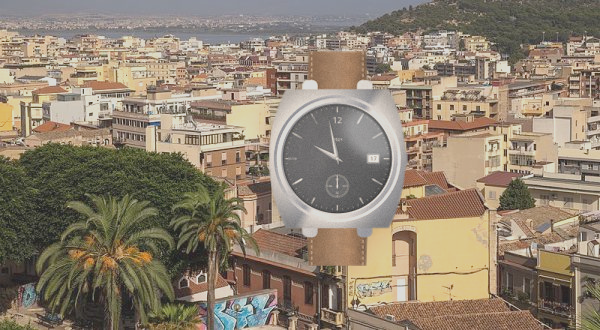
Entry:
9.58
